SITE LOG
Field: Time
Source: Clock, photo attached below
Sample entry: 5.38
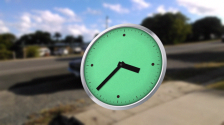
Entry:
3.37
